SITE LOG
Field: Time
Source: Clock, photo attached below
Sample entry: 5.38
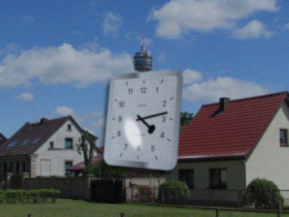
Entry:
4.13
